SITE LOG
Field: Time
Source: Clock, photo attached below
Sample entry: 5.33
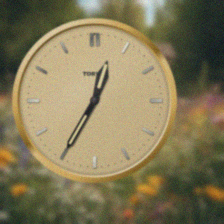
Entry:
12.35
